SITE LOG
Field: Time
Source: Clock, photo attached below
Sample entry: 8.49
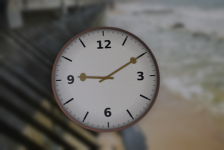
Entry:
9.10
